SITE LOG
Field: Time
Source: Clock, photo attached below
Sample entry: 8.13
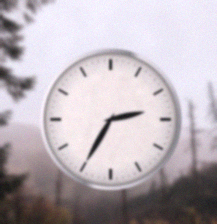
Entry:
2.35
